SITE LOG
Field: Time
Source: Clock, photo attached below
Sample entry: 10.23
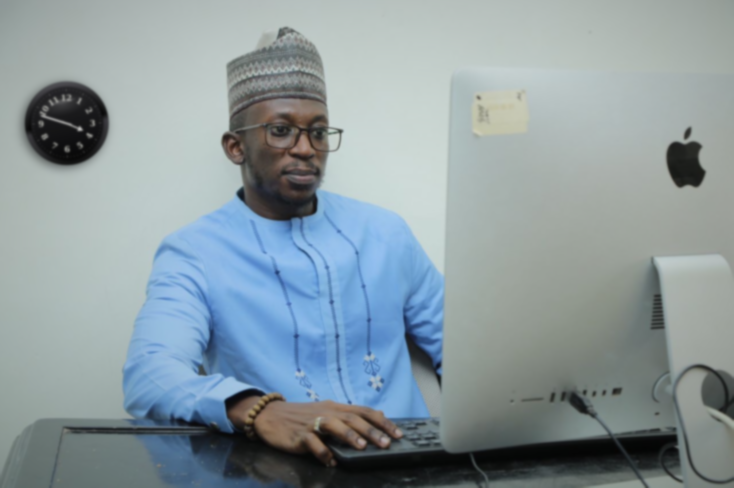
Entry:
3.48
